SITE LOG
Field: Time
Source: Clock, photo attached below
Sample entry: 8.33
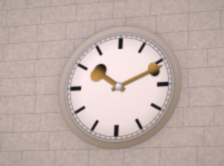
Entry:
10.11
